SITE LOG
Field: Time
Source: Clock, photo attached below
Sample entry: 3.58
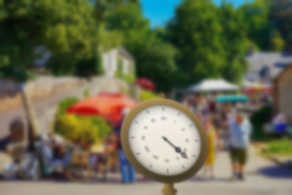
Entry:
4.22
